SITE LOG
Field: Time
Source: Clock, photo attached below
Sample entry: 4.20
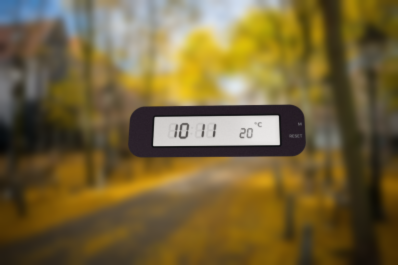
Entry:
10.11
